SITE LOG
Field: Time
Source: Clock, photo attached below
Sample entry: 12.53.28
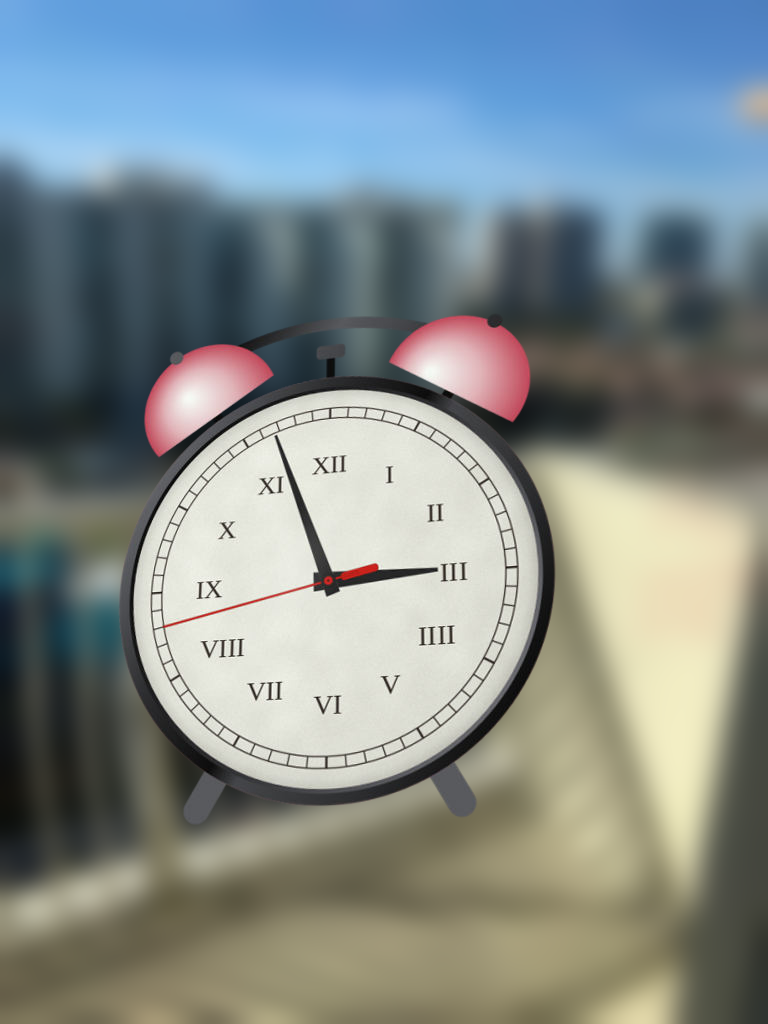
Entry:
2.56.43
